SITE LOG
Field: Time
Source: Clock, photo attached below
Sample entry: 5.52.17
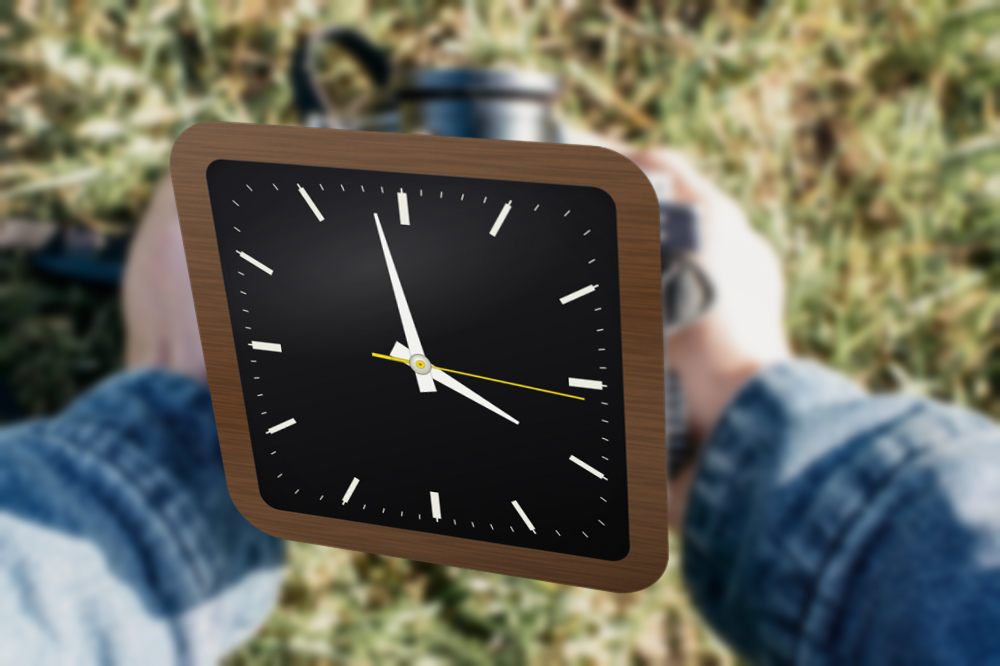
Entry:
3.58.16
